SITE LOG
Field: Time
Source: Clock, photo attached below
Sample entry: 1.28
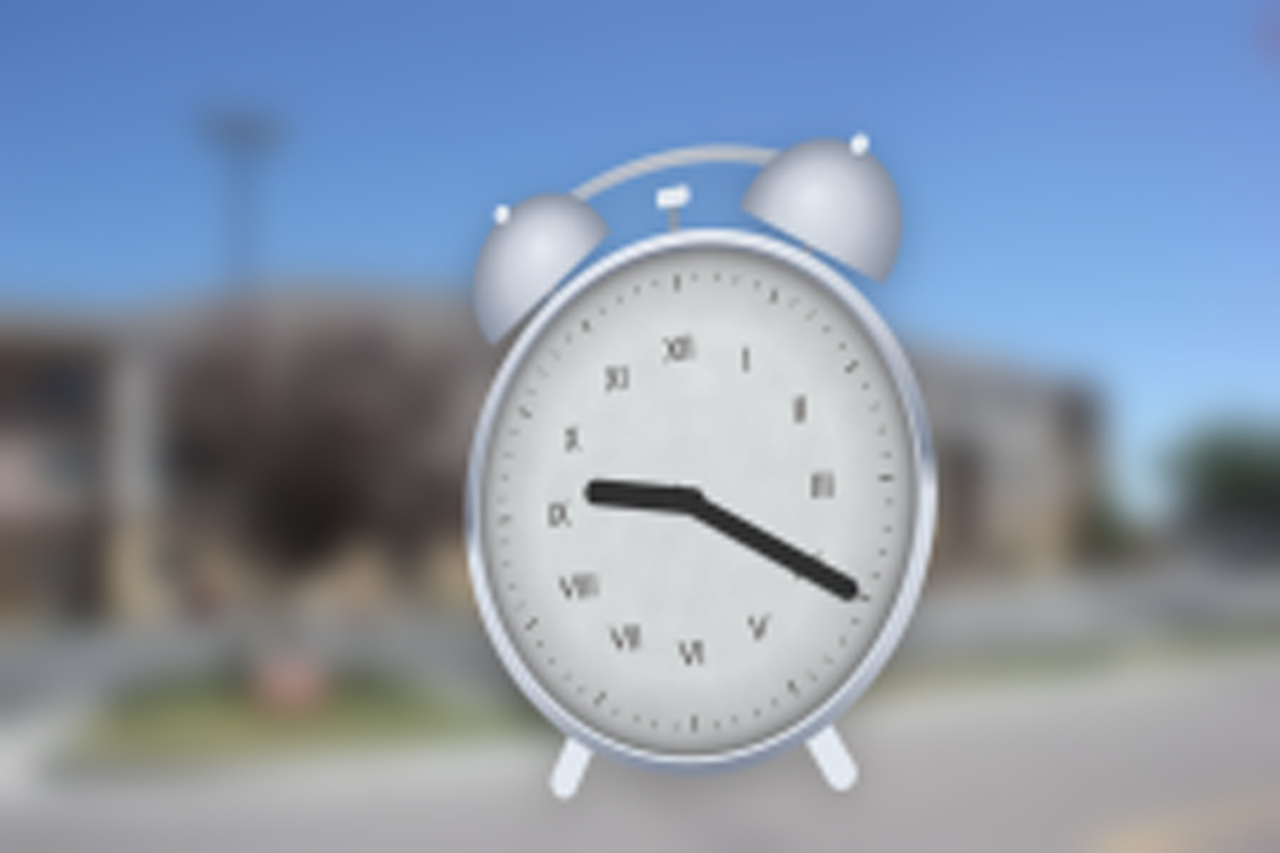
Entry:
9.20
